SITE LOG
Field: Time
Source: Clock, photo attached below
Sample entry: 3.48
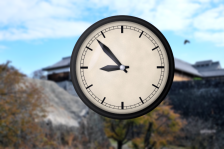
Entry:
8.53
